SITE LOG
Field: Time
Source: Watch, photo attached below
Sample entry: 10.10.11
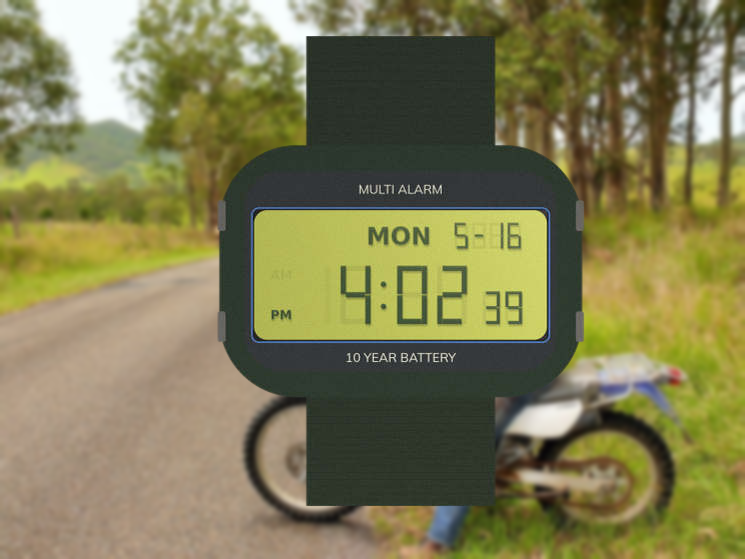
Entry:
4.02.39
